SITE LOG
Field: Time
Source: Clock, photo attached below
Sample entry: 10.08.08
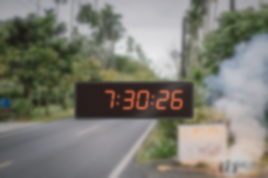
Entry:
7.30.26
